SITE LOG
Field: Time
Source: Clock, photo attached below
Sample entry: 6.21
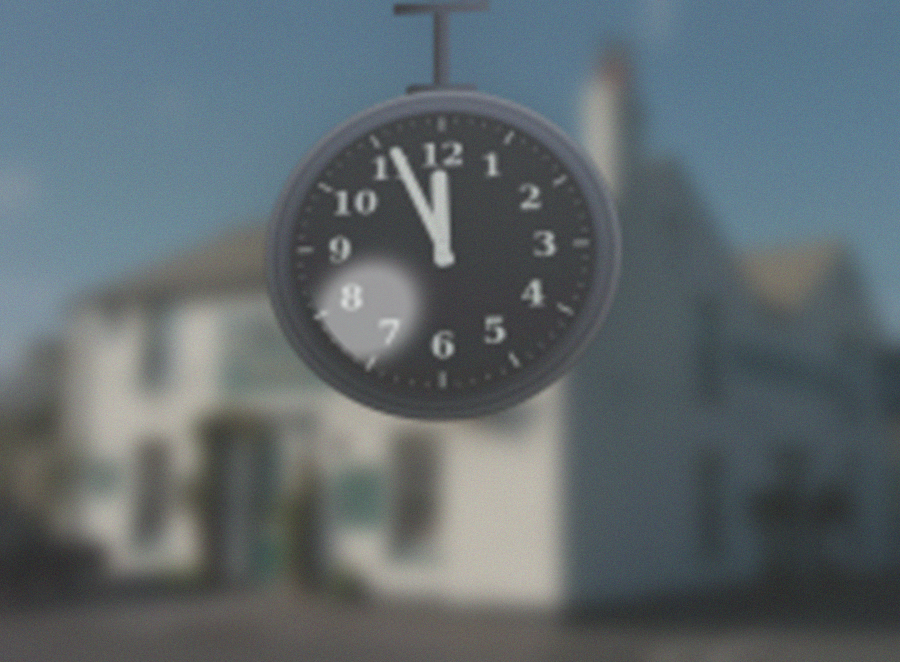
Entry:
11.56
